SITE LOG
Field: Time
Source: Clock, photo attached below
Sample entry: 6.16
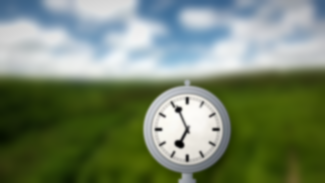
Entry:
6.56
